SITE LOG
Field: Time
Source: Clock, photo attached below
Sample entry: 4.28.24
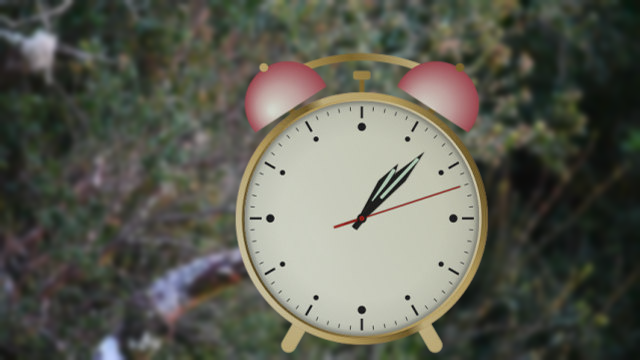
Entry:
1.07.12
